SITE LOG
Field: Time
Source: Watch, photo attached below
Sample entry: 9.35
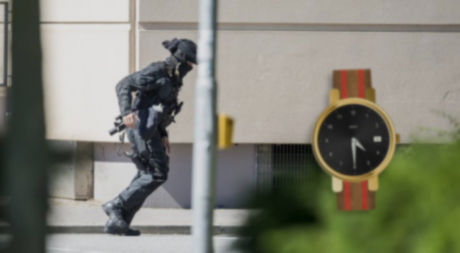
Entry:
4.30
